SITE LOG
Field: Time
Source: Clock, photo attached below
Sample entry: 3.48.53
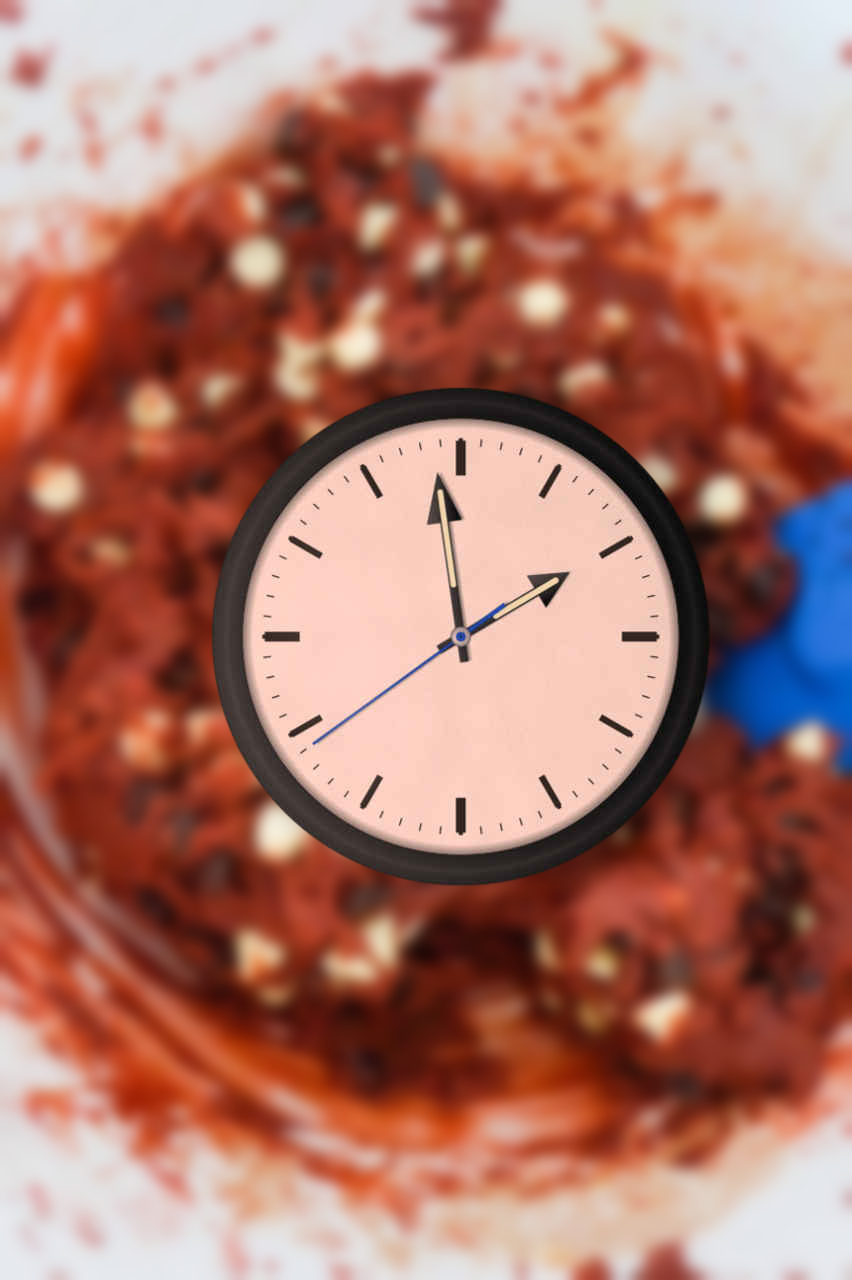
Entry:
1.58.39
